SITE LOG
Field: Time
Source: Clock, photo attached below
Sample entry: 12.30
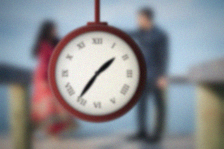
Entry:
1.36
